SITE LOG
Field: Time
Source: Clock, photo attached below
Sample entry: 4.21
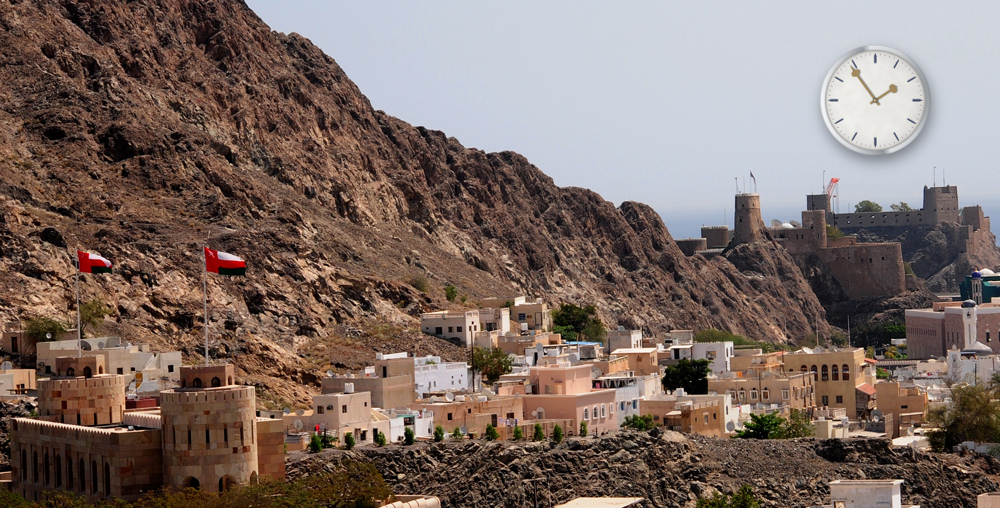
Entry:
1.54
